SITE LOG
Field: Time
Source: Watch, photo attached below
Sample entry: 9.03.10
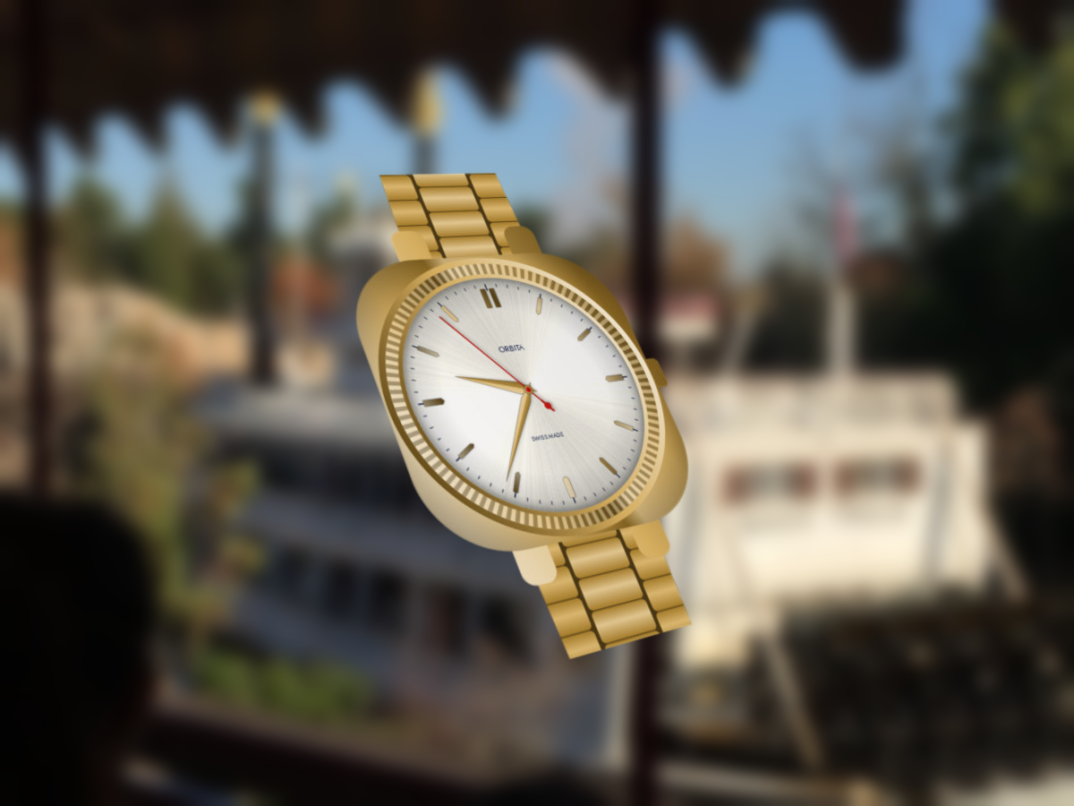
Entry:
9.35.54
